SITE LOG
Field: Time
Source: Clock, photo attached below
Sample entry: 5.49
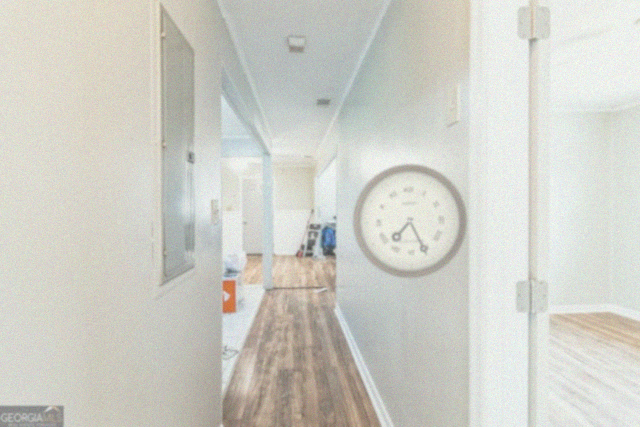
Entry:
7.26
